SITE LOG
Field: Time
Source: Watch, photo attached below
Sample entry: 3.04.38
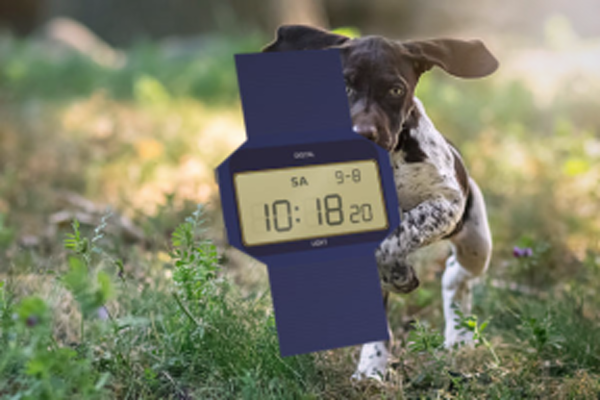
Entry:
10.18.20
